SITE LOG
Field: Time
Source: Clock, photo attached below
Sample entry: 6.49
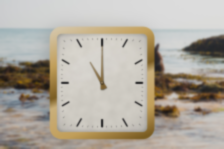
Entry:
11.00
